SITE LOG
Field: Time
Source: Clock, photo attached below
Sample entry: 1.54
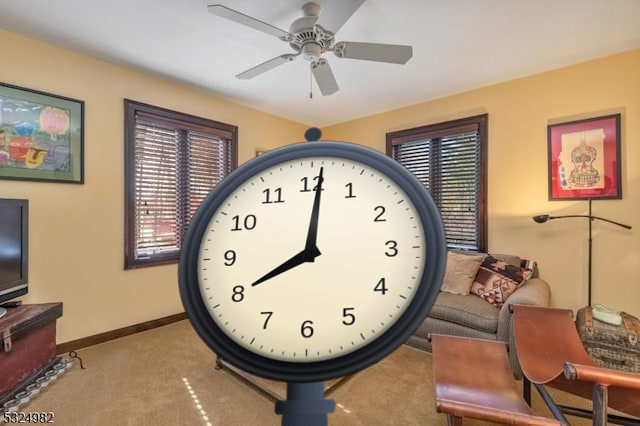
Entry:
8.01
